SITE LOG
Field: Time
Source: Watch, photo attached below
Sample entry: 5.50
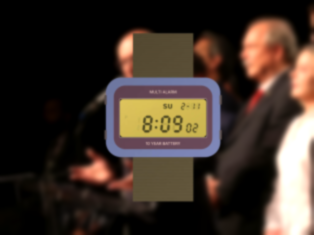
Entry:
8.09
